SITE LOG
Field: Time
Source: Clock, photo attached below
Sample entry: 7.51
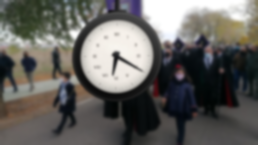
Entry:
6.20
